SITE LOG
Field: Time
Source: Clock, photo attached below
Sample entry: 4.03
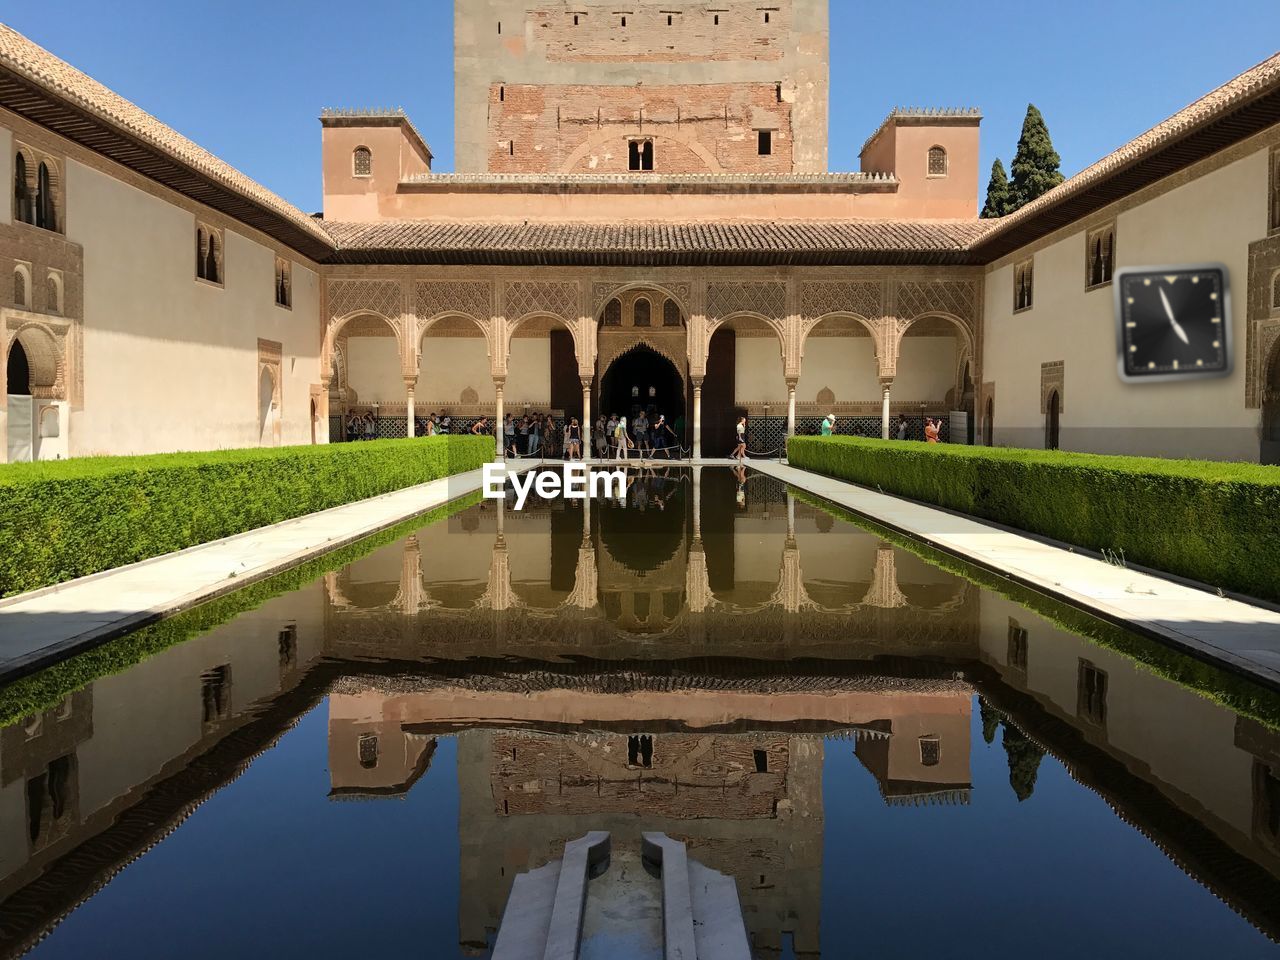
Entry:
4.57
